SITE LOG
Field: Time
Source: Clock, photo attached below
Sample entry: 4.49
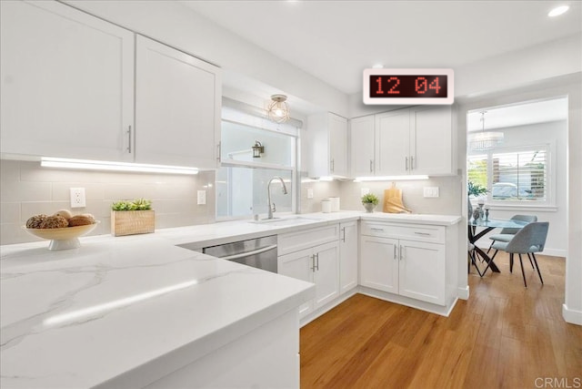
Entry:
12.04
